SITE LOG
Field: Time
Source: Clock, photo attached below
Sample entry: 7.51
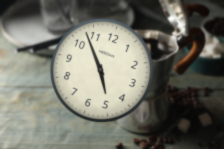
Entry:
4.53
